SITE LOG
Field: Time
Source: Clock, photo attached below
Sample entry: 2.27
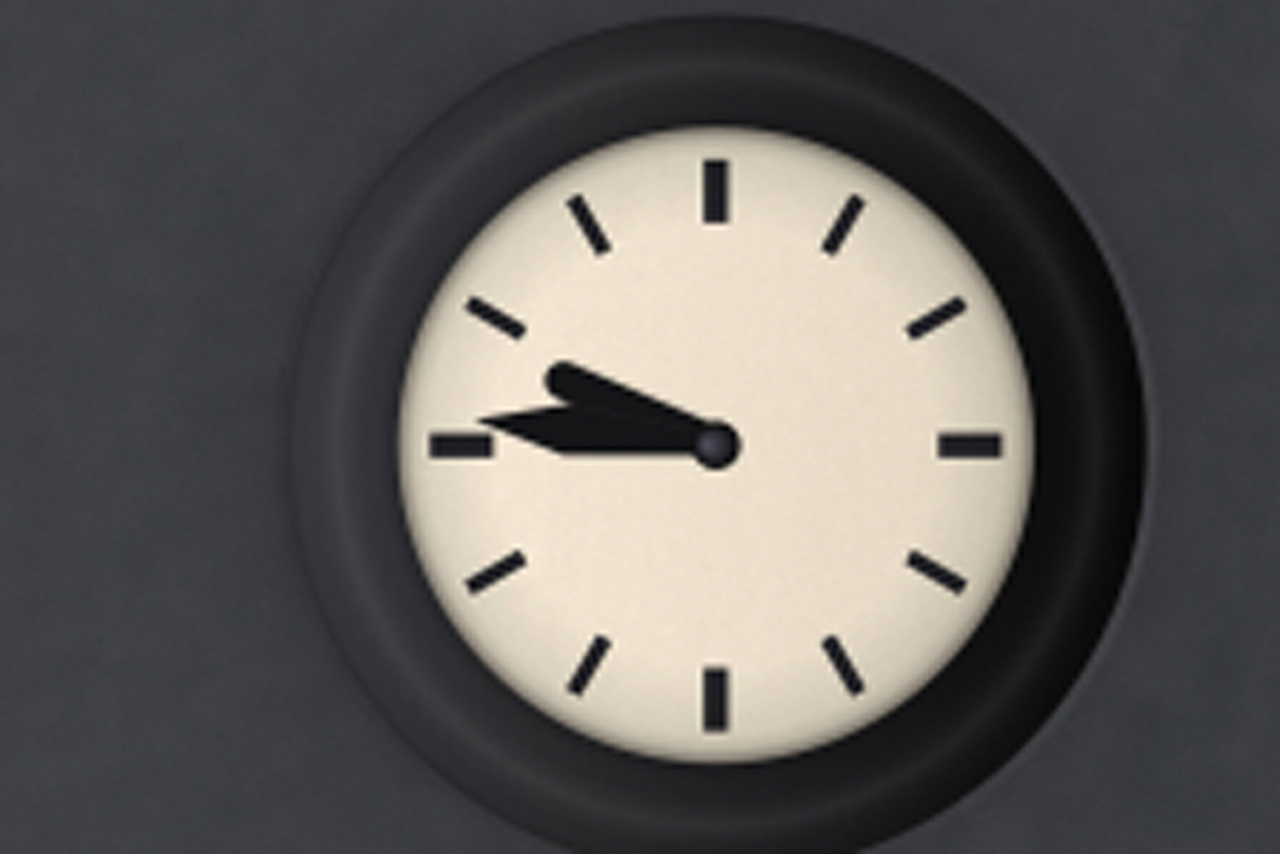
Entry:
9.46
